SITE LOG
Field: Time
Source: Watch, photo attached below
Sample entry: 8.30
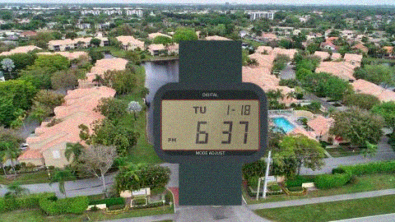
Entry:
6.37
